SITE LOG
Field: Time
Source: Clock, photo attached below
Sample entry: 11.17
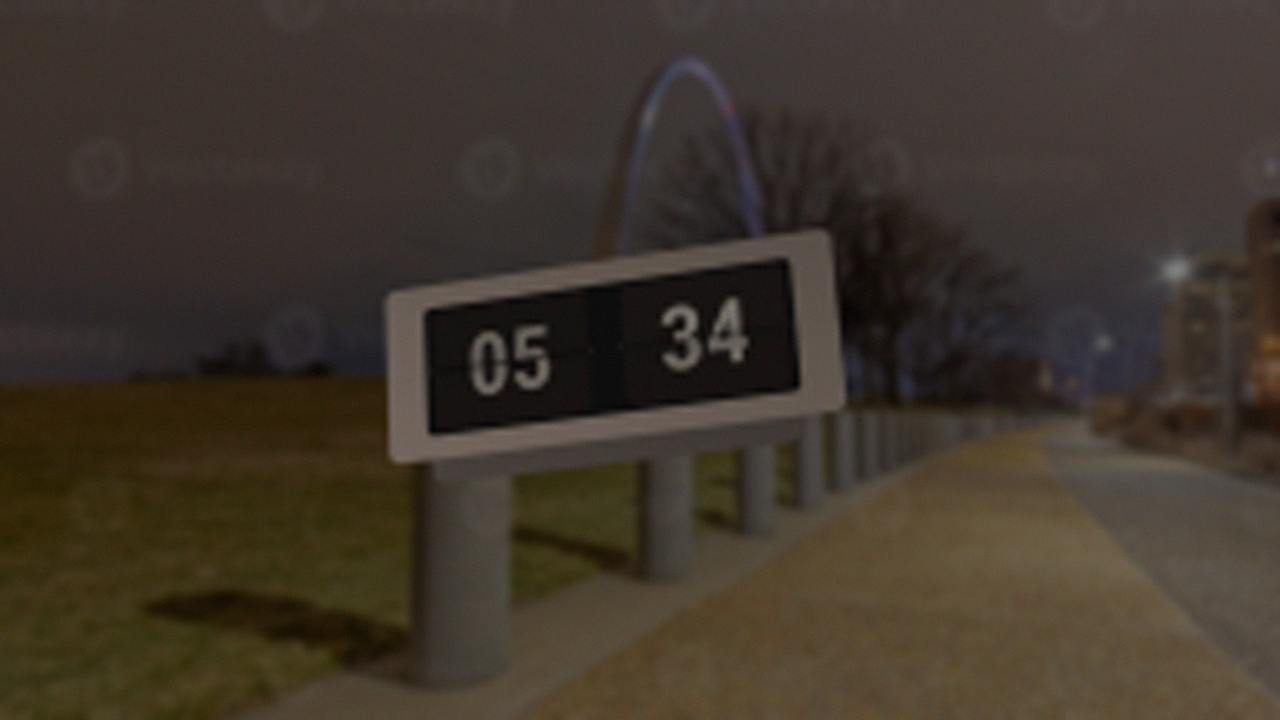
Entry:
5.34
